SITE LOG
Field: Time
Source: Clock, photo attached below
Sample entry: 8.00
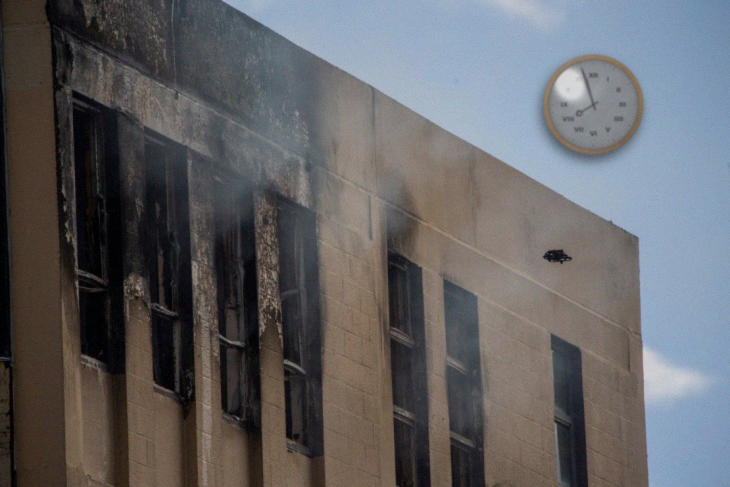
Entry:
7.57
